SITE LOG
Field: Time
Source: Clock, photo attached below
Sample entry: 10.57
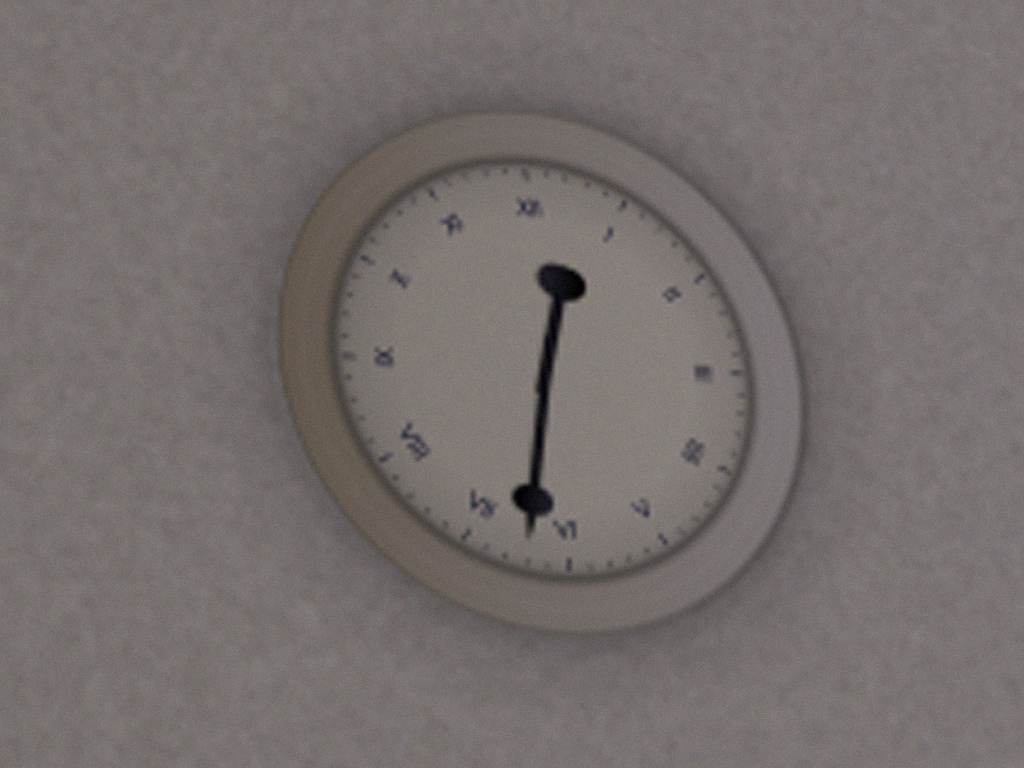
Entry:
12.32
